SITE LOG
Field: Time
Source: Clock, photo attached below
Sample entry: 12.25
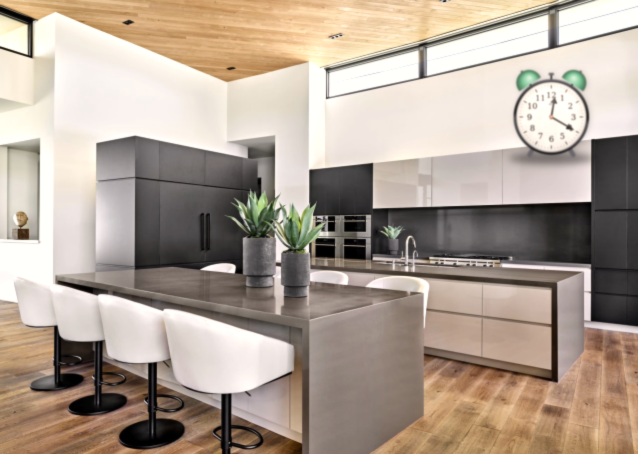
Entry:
12.20
